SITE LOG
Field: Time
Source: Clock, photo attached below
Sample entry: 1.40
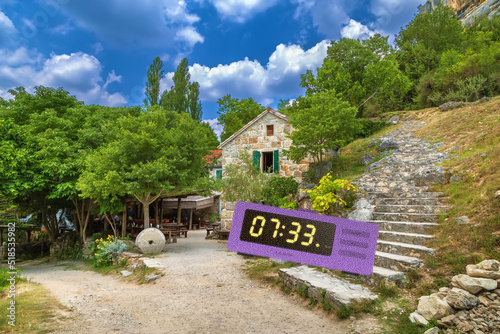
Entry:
7.33
